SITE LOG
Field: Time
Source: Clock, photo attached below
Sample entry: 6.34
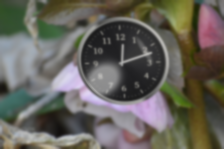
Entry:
12.12
